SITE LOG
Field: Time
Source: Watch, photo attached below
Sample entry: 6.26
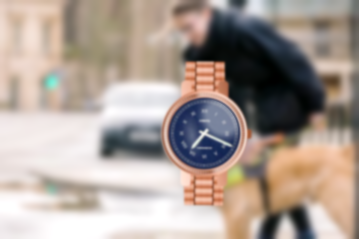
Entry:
7.19
